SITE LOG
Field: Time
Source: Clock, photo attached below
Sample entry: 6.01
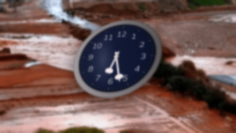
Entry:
6.27
